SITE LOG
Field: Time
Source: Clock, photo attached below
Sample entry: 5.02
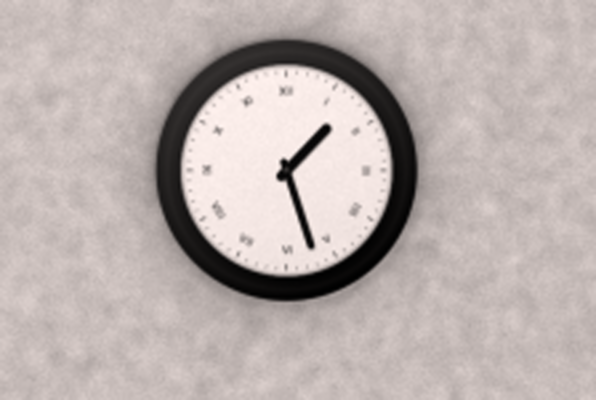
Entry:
1.27
